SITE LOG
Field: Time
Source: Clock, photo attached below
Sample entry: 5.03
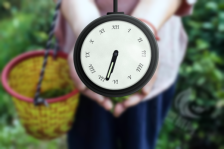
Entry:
6.33
